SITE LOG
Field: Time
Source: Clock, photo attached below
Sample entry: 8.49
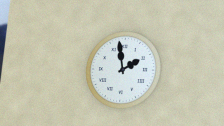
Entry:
1.58
